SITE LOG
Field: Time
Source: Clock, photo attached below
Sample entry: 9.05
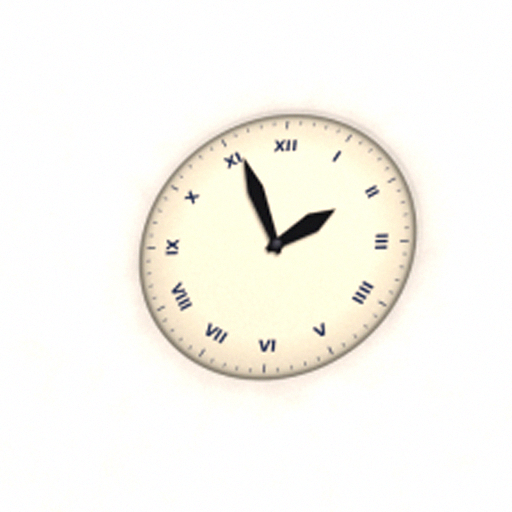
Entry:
1.56
